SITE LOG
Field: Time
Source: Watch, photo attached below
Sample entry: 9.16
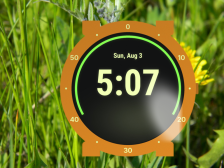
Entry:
5.07
